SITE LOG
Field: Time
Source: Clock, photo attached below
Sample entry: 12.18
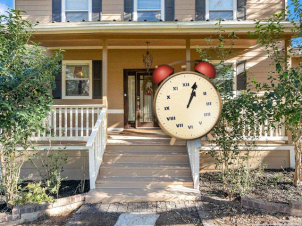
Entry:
1.04
